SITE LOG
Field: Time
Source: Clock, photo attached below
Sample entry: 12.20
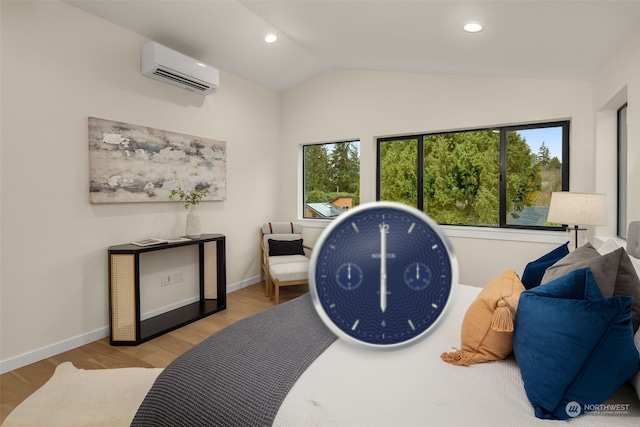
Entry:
6.00
